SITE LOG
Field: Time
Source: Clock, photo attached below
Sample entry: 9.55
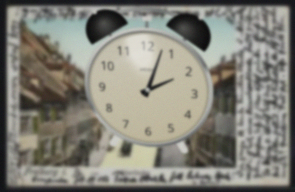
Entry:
2.03
